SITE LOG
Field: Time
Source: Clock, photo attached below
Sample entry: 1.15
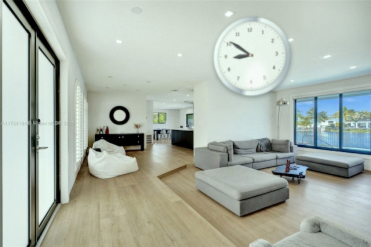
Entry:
8.51
